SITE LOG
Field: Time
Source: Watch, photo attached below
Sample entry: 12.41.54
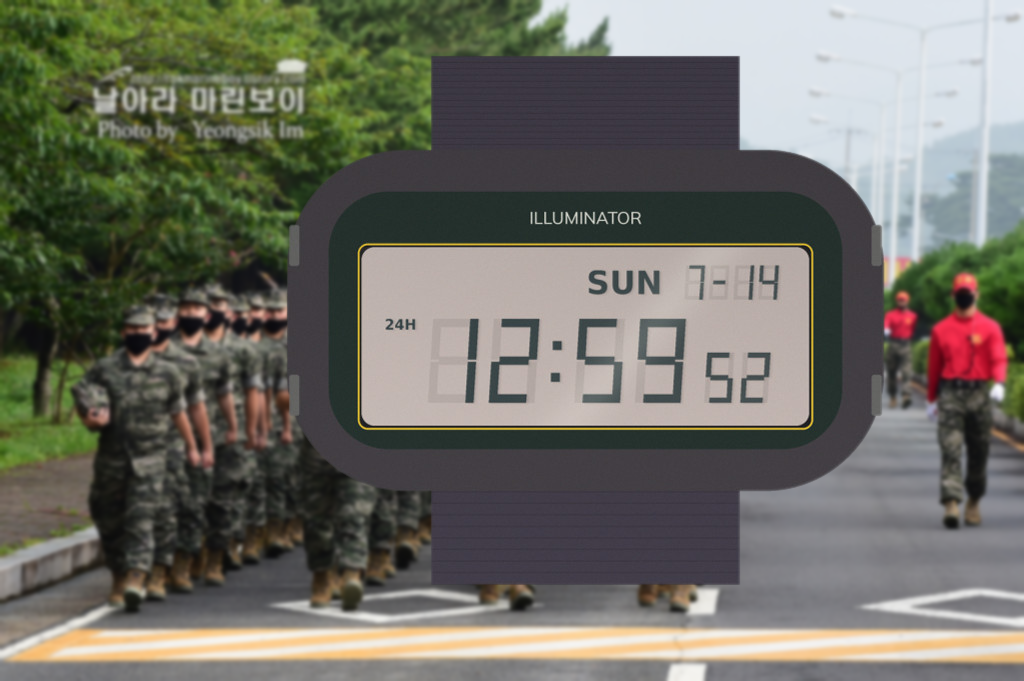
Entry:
12.59.52
